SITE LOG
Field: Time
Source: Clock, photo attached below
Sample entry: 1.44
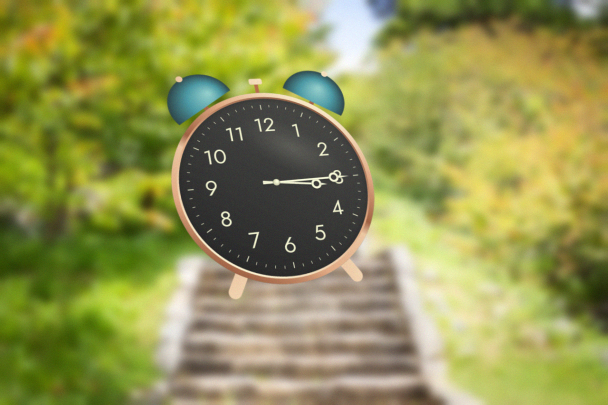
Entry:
3.15
